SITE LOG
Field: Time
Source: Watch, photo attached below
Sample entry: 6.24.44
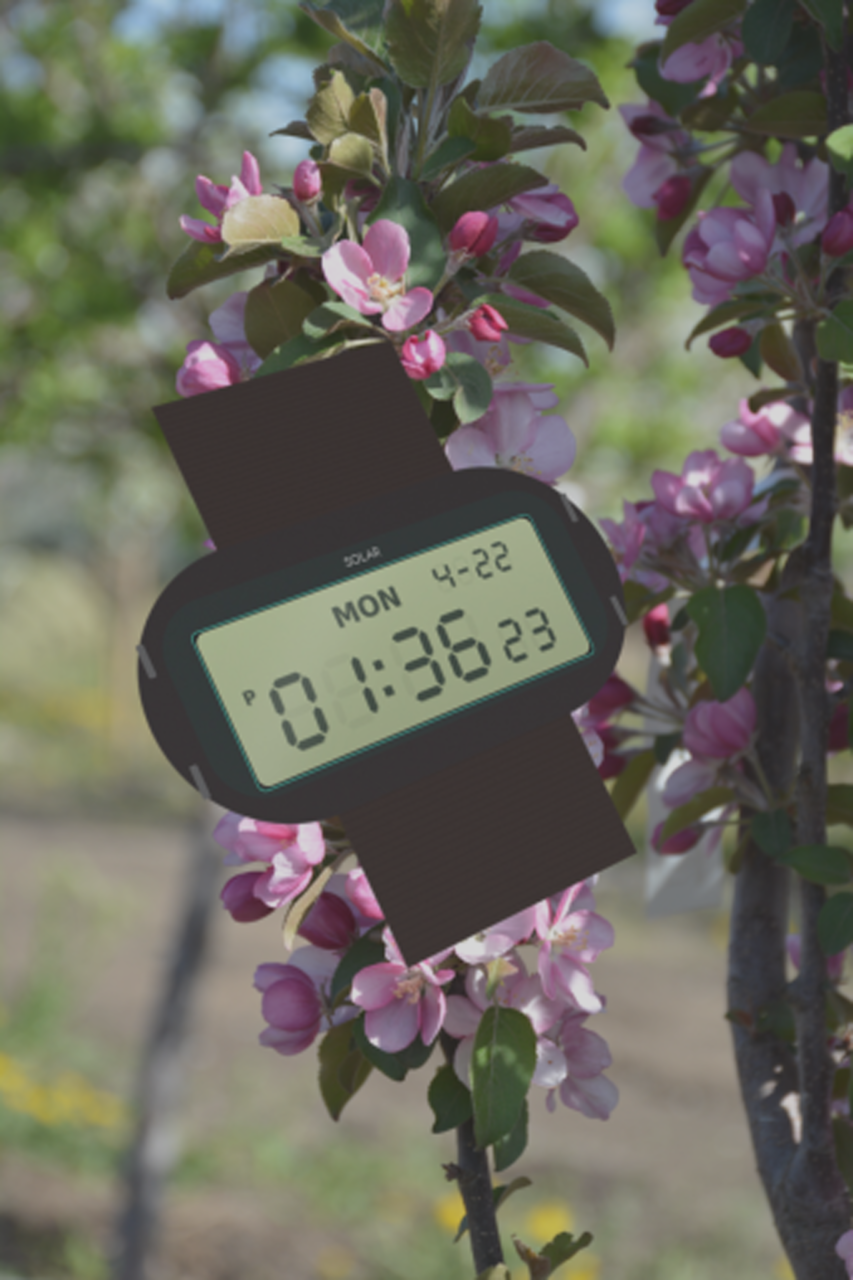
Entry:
1.36.23
